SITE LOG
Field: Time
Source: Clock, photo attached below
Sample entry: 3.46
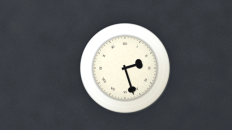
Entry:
2.27
